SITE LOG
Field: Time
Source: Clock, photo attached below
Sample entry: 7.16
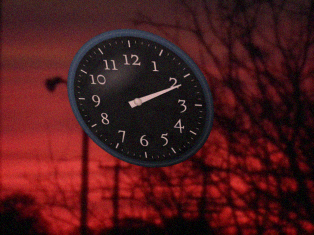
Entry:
2.11
